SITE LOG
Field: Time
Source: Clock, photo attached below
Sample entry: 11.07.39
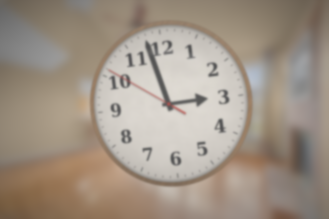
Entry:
2.57.51
